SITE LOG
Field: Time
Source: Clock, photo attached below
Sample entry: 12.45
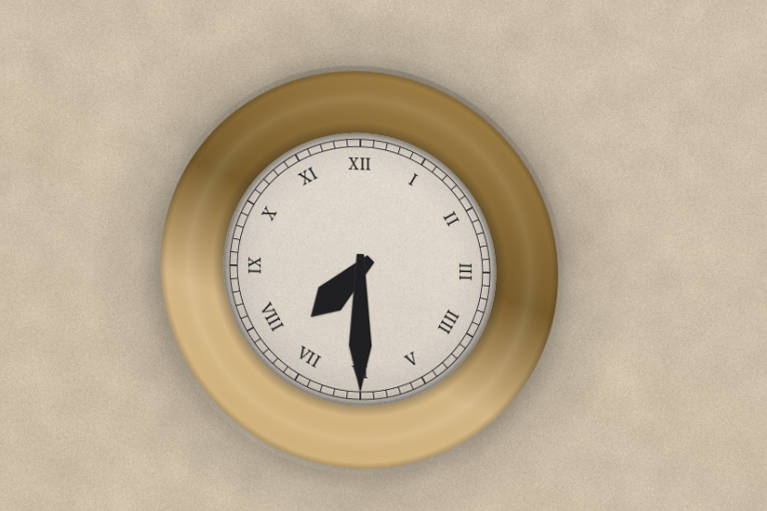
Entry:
7.30
